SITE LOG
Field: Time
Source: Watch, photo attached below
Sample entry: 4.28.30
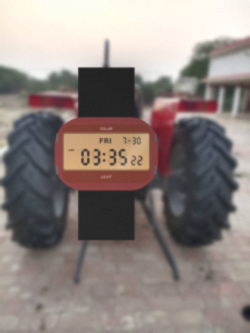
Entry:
3.35.22
